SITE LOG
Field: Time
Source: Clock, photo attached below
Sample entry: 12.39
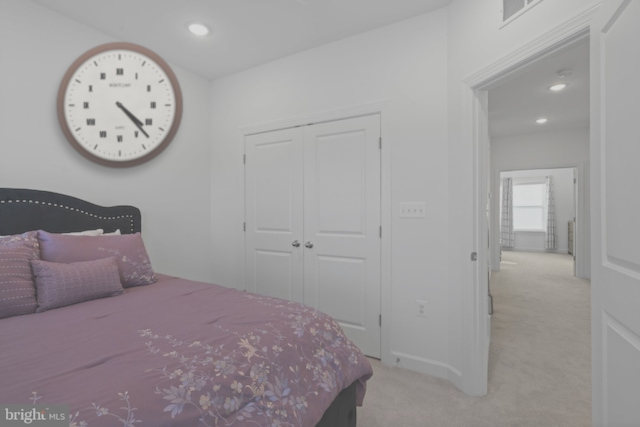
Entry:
4.23
